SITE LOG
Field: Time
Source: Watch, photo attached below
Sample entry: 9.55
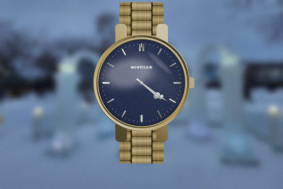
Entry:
4.21
